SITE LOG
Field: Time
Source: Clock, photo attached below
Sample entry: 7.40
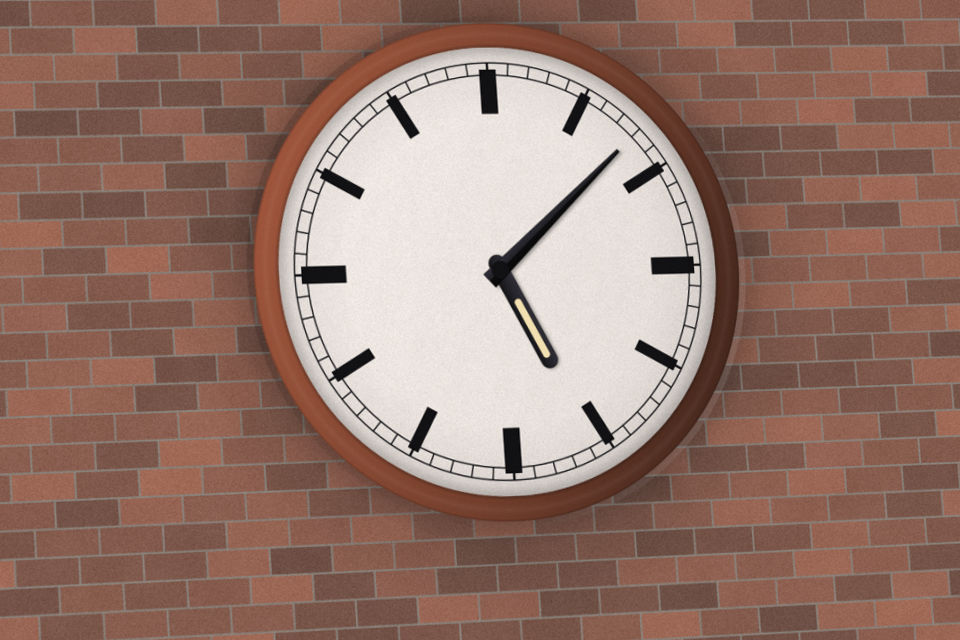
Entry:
5.08
